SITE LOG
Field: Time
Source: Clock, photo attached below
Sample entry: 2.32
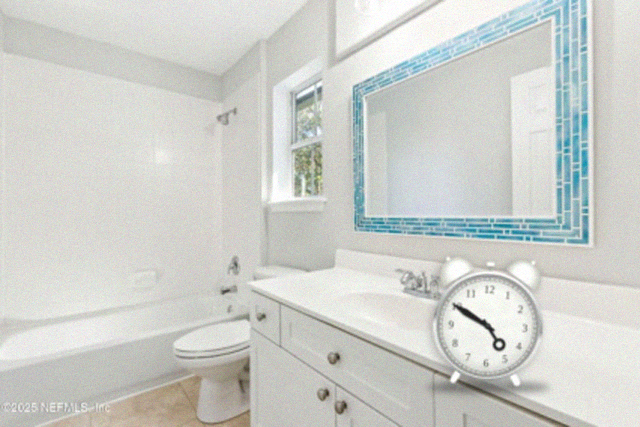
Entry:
4.50
